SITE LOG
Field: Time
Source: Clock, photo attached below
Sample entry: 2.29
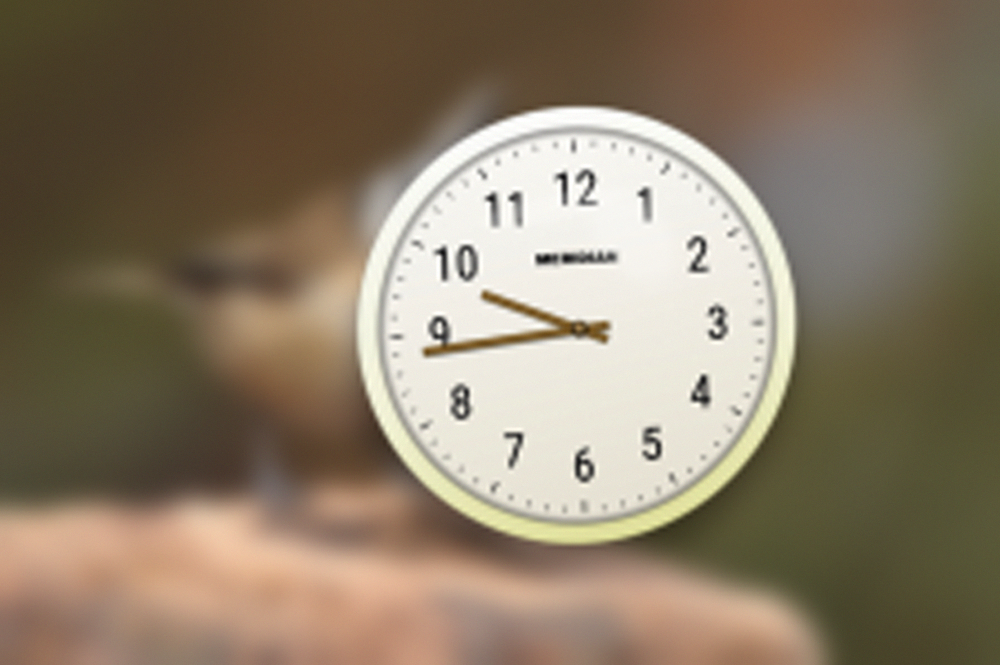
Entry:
9.44
